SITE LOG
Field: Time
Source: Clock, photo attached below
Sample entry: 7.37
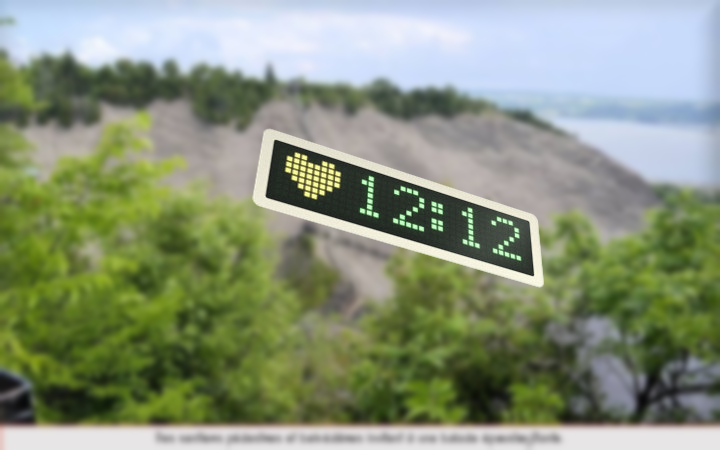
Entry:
12.12
